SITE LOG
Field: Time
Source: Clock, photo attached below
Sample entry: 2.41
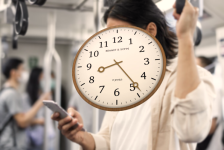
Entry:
8.24
